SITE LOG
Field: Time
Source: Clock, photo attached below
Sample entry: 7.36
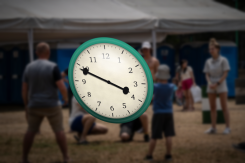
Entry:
3.49
